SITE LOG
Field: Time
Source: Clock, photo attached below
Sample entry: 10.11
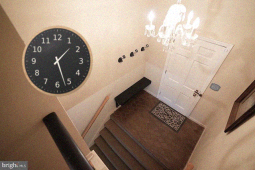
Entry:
1.27
